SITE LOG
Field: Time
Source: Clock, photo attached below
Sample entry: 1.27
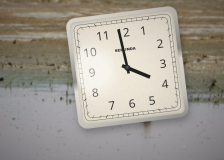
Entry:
3.59
